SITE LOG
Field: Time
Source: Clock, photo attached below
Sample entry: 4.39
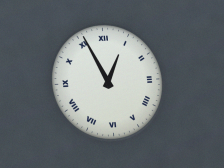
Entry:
12.56
